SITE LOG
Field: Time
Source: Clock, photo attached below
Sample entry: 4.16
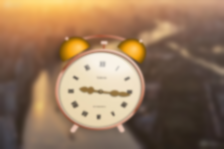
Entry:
9.16
